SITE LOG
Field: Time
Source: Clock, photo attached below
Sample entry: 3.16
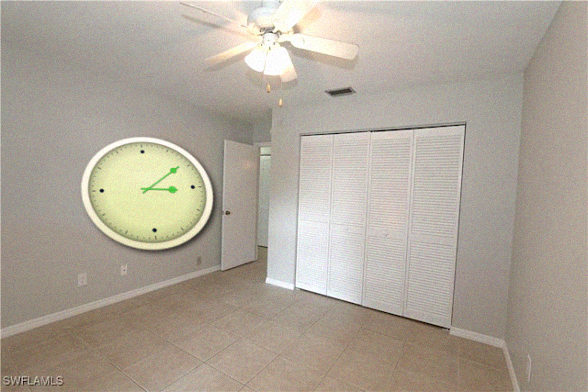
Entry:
3.09
